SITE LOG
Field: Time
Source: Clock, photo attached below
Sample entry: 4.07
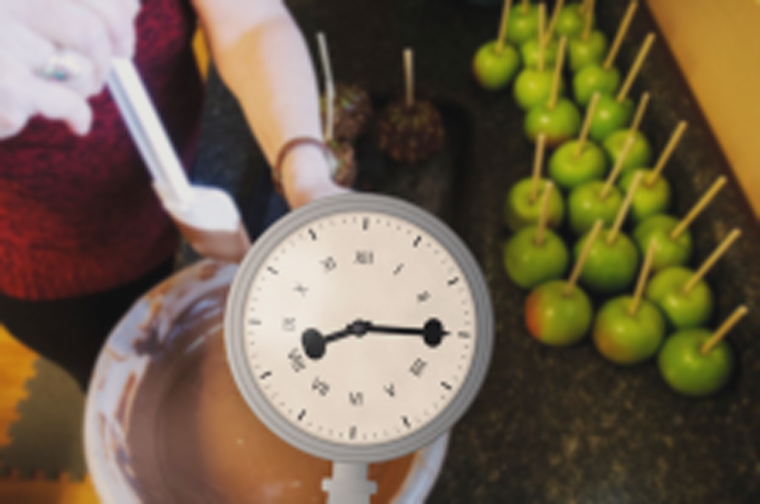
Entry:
8.15
